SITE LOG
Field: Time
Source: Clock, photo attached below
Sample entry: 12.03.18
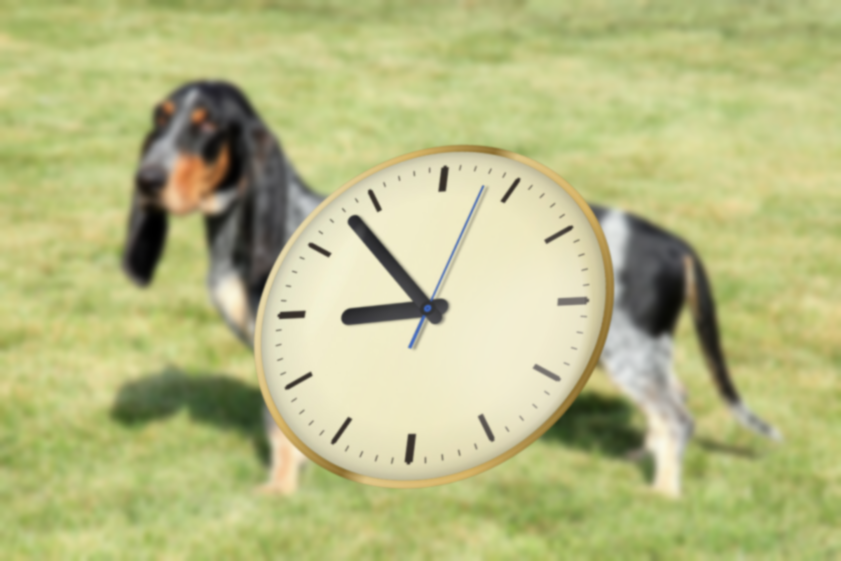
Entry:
8.53.03
